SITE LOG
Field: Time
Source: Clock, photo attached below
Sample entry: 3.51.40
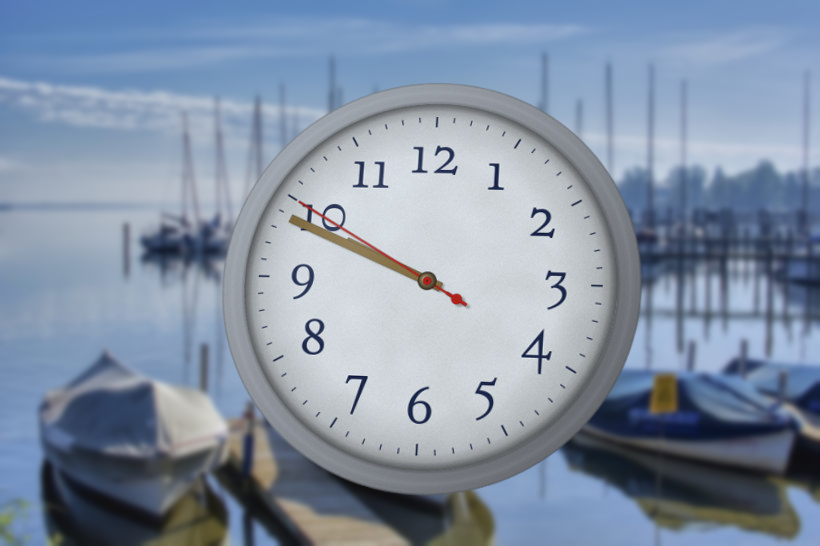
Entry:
9.48.50
